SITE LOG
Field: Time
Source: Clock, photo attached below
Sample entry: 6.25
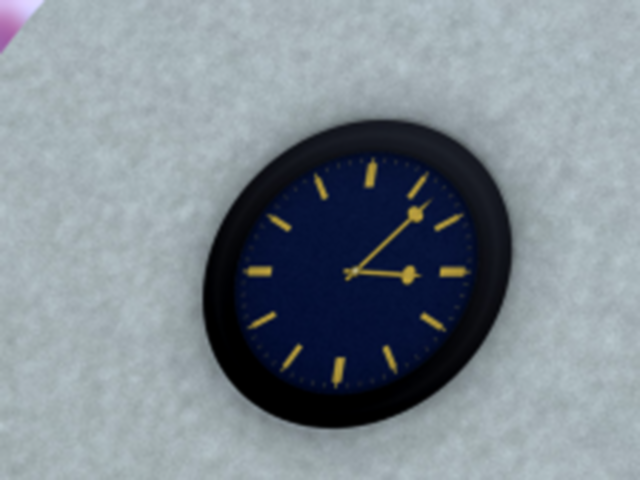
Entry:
3.07
